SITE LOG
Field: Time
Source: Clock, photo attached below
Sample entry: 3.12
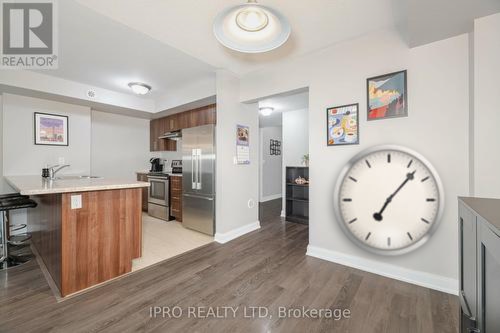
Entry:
7.07
